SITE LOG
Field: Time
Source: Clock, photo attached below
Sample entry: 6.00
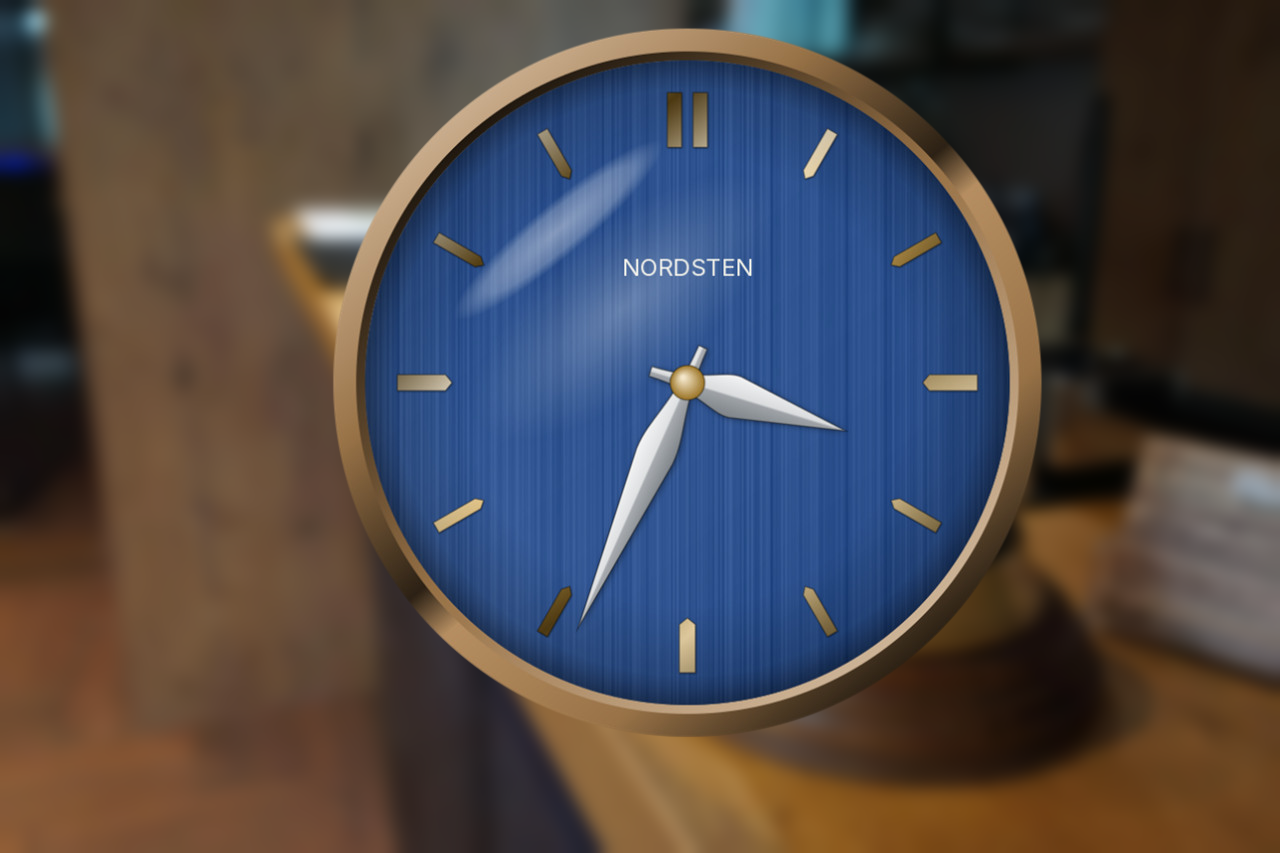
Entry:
3.34
